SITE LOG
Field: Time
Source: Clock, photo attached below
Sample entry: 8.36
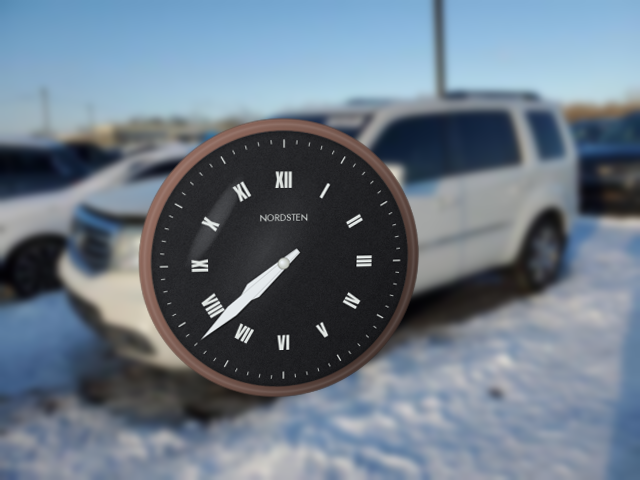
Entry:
7.38
